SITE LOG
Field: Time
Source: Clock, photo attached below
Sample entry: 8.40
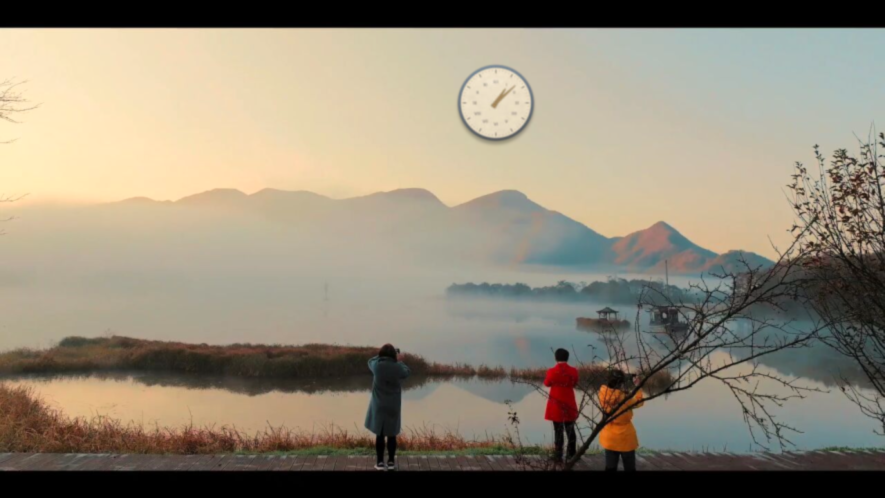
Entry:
1.08
